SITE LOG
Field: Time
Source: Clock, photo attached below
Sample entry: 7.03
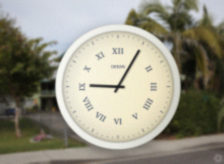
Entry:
9.05
